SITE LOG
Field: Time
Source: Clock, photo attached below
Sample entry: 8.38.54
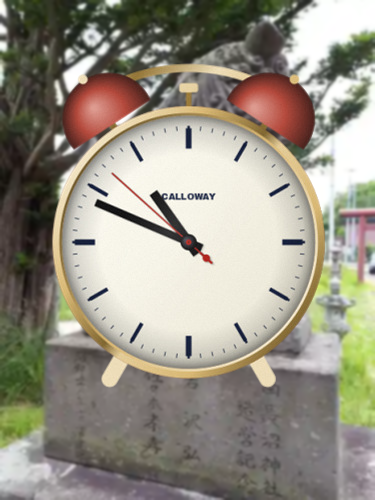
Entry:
10.48.52
